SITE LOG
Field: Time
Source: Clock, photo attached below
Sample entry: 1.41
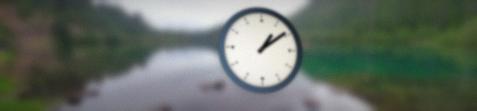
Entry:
1.09
